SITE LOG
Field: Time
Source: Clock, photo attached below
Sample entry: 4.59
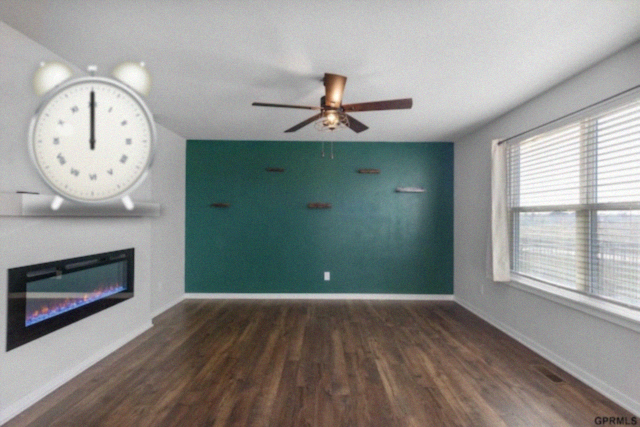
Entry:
12.00
